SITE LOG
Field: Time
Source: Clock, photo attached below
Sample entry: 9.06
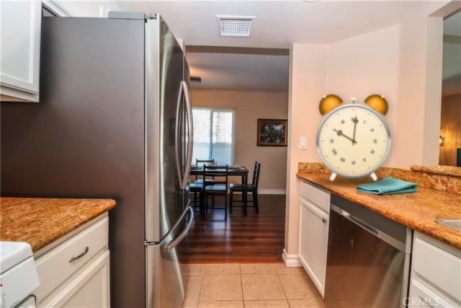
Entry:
10.01
